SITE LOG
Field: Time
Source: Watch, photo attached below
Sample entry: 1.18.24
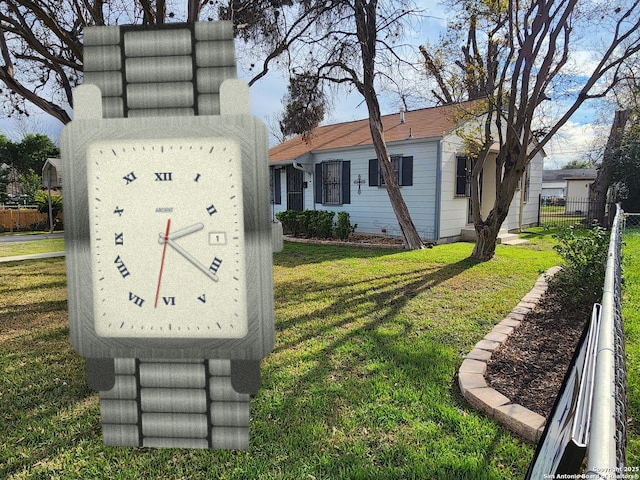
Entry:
2.21.32
